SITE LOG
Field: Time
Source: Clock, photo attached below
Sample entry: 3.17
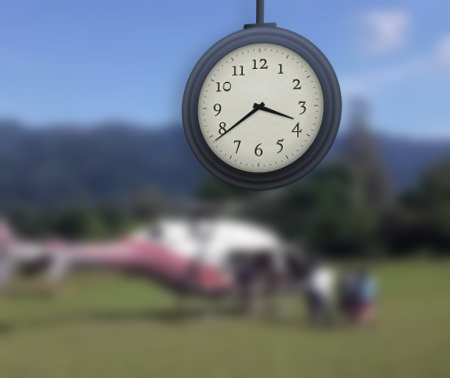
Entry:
3.39
